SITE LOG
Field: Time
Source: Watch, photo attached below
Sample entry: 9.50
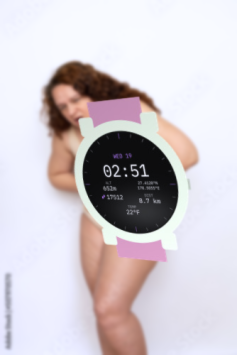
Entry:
2.51
